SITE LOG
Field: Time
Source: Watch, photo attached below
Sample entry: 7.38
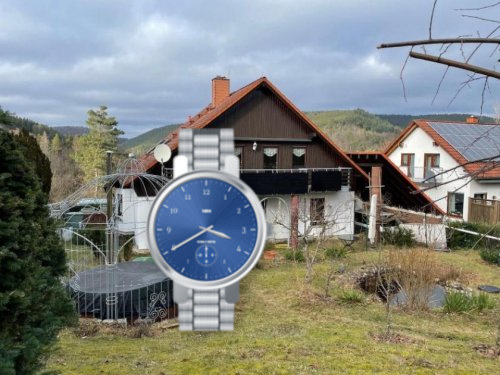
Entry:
3.40
